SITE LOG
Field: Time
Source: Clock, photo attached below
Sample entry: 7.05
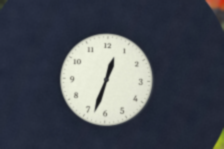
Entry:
12.33
